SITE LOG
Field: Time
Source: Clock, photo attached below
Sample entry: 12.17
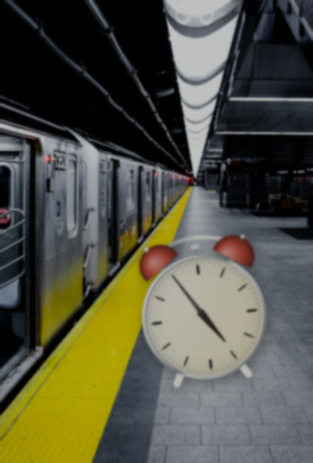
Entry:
4.55
